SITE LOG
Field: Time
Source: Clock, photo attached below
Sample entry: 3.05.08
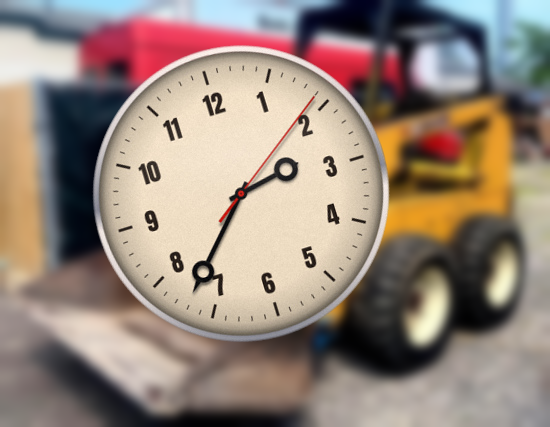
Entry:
2.37.09
